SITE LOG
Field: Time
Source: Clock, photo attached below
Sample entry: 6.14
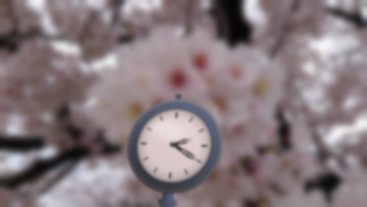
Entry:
2.20
